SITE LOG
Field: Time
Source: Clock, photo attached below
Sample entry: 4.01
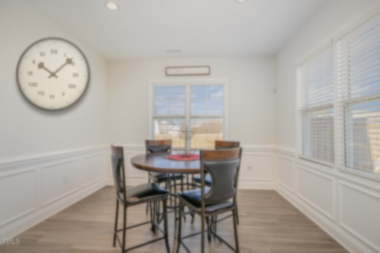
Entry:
10.08
